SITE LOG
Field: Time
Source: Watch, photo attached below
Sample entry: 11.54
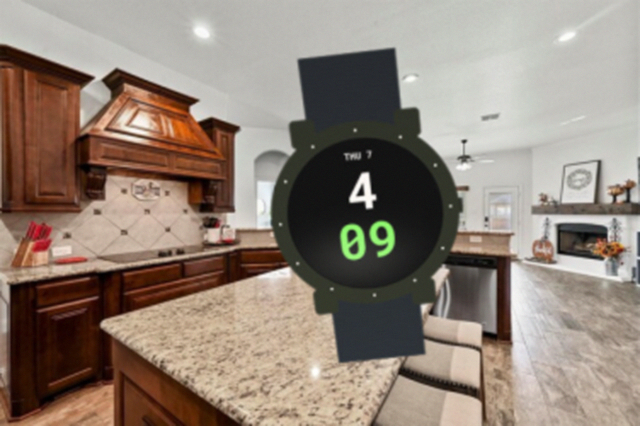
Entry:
4.09
